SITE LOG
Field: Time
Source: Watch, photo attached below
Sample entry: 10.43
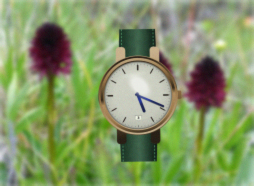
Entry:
5.19
